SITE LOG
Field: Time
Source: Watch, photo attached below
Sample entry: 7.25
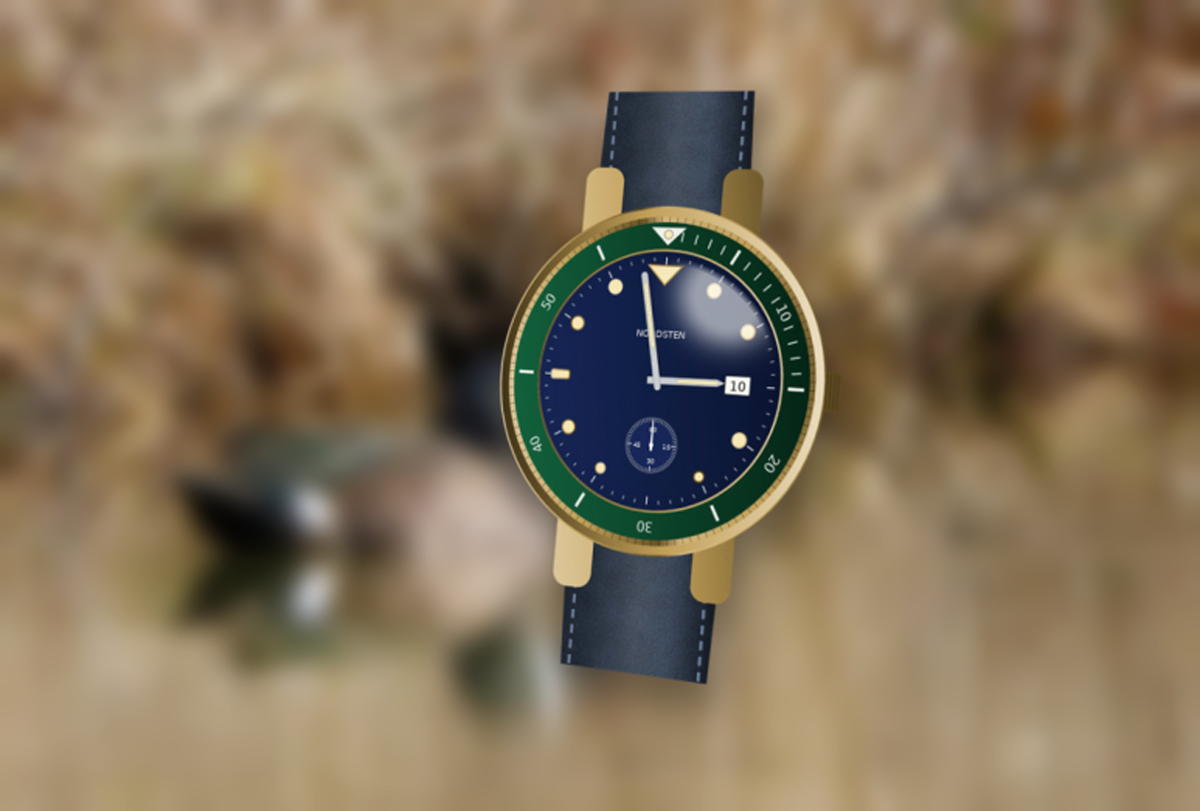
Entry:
2.58
